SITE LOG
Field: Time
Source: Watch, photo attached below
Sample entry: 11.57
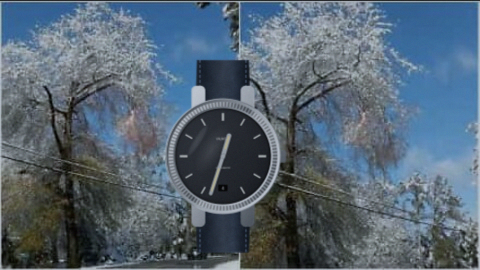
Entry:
12.33
